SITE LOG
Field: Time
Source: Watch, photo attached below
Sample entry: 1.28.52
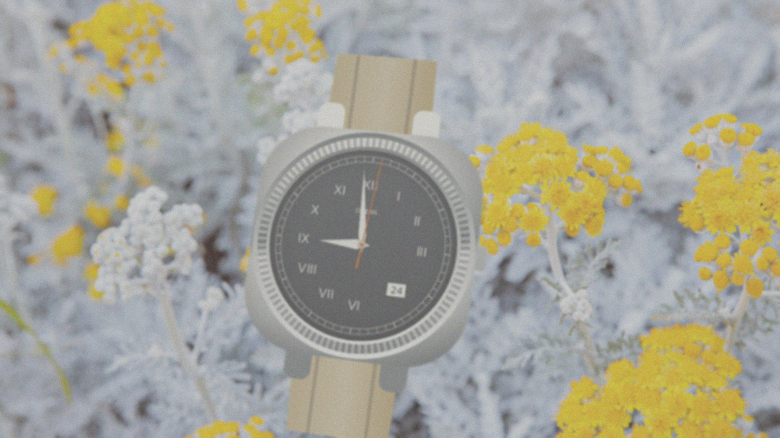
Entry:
8.59.01
